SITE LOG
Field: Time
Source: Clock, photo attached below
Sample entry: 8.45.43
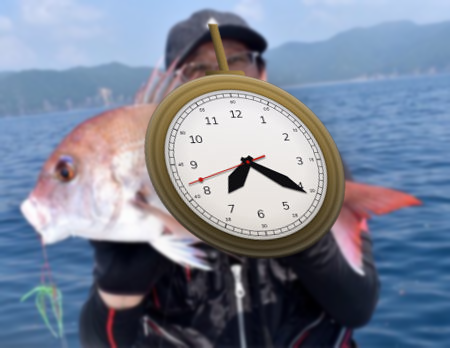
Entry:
7.20.42
